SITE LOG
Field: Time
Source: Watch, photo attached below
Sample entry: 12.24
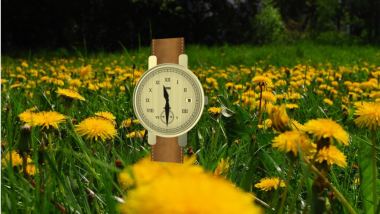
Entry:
11.30
